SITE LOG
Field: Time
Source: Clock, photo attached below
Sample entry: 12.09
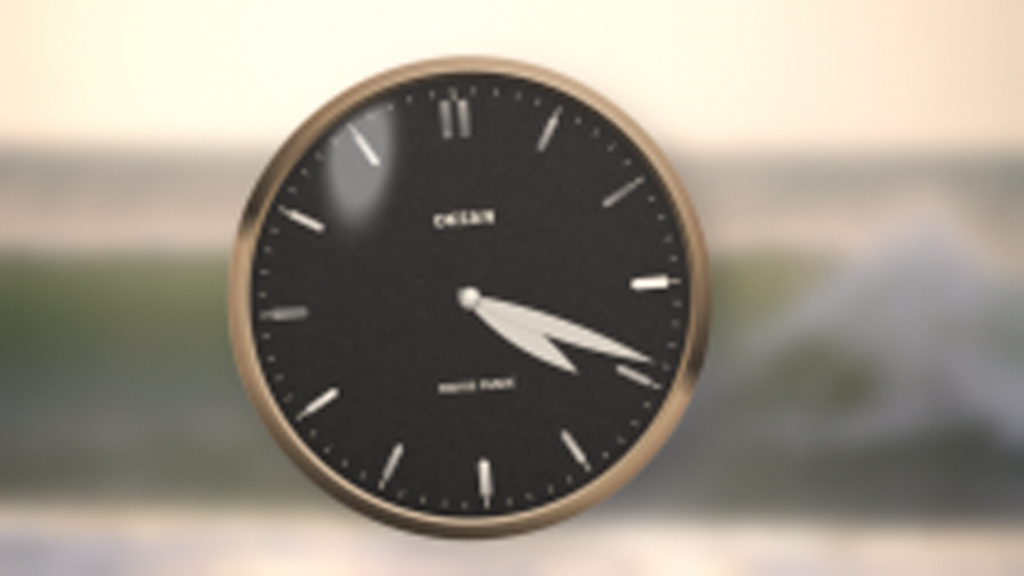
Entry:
4.19
